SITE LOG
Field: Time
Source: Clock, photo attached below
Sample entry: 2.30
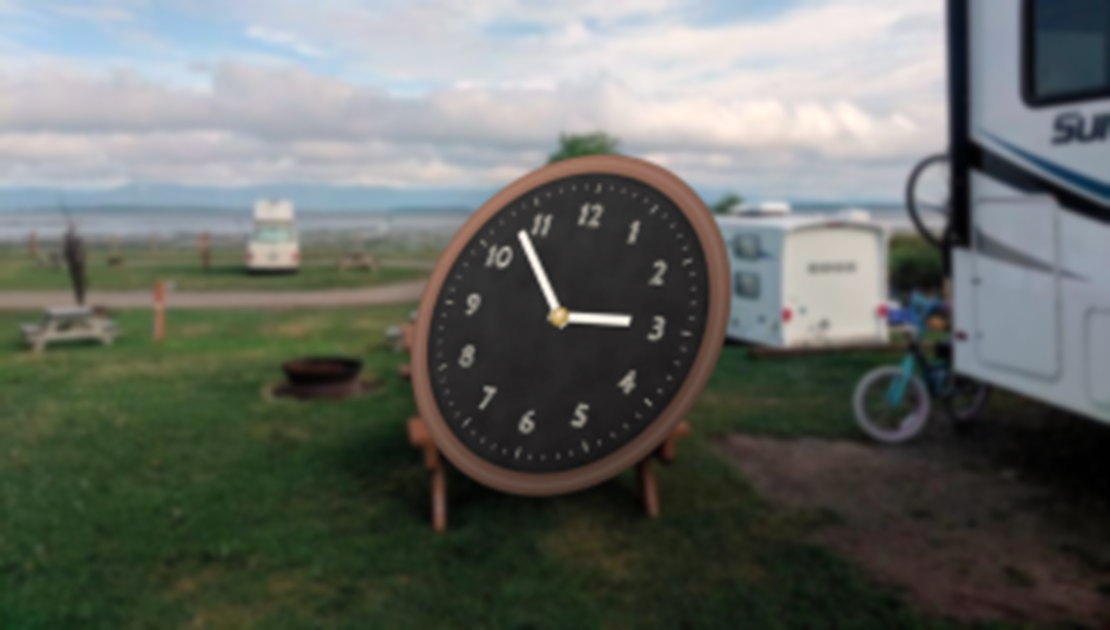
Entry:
2.53
